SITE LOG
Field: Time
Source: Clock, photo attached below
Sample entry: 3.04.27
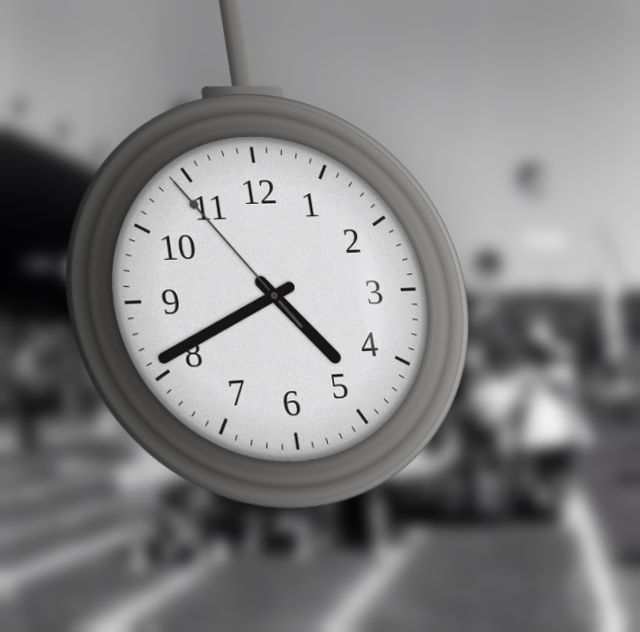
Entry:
4.40.54
